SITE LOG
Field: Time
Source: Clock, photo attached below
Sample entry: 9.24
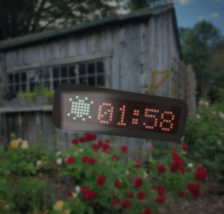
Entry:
1.58
